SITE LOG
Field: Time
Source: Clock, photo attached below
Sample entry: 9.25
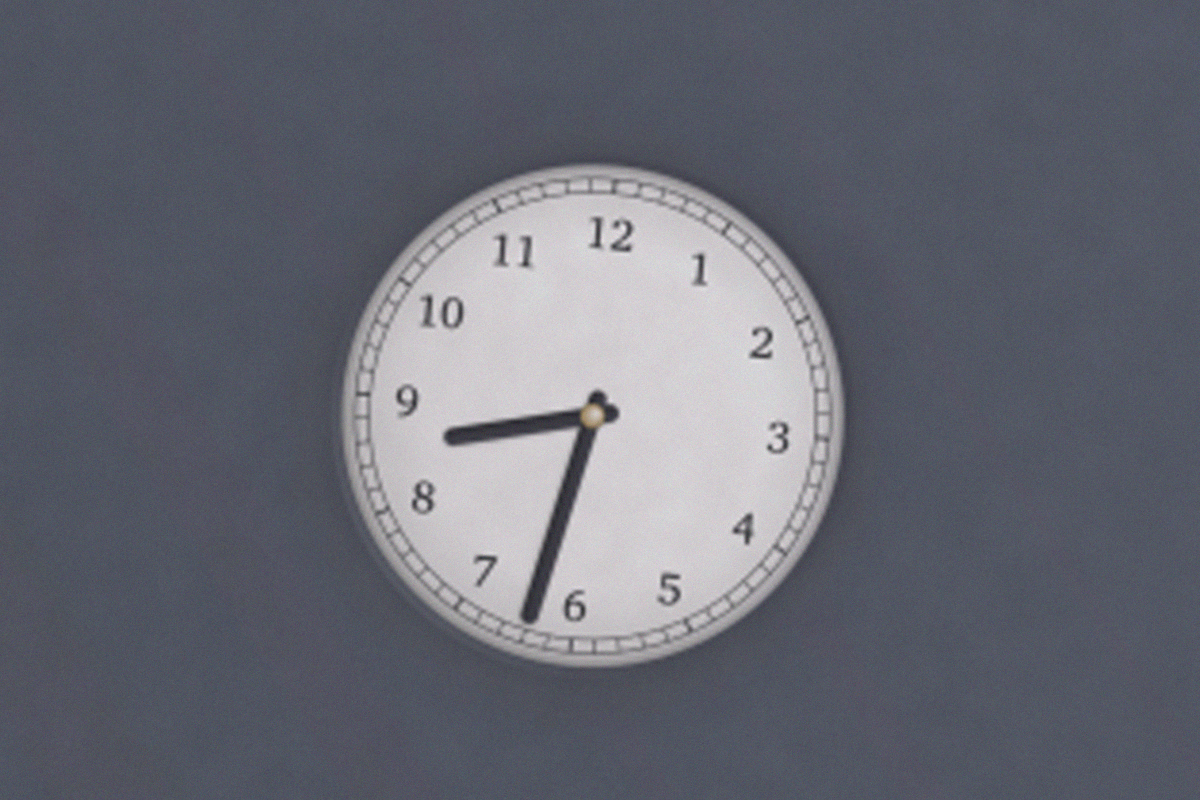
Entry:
8.32
